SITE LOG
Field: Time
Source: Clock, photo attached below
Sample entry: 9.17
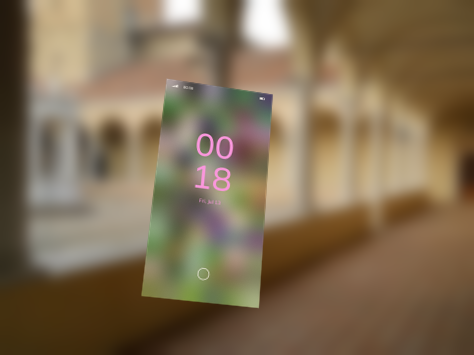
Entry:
0.18
